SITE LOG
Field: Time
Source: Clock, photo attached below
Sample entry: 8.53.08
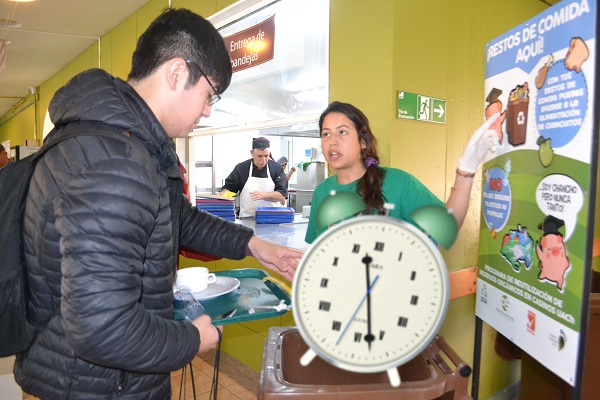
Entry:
11.27.33
